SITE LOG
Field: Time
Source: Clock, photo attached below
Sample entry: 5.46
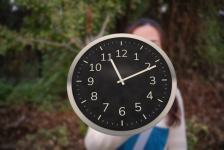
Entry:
11.11
